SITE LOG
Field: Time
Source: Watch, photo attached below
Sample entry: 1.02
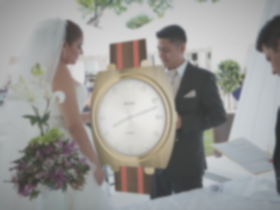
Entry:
8.12
